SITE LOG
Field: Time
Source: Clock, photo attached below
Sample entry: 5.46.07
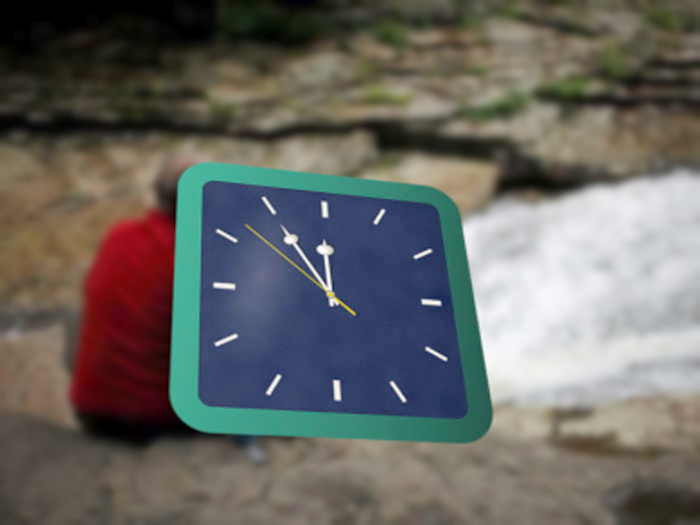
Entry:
11.54.52
